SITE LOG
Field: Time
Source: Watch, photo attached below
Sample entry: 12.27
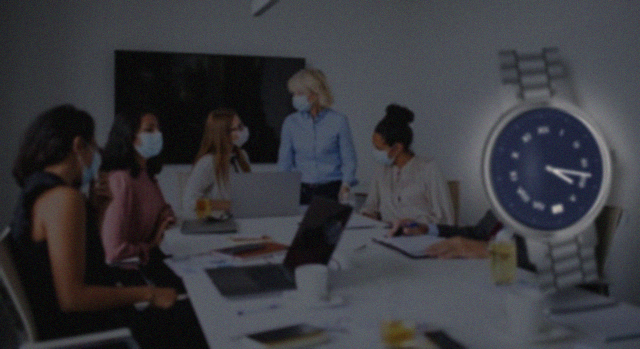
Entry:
4.18
